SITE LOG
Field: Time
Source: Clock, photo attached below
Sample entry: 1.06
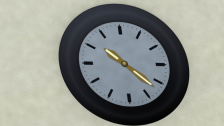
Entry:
10.22
